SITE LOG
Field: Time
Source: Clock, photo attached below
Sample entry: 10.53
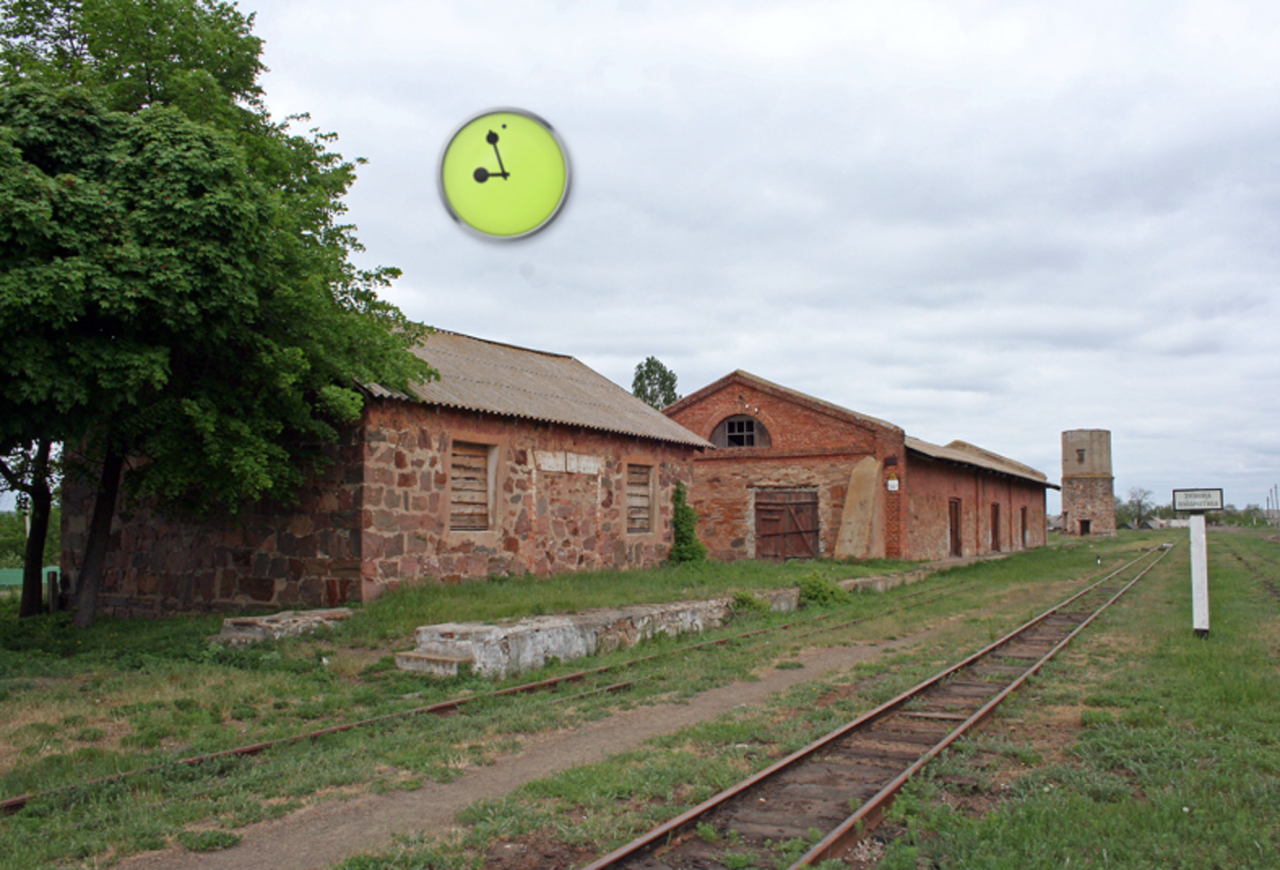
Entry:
8.57
